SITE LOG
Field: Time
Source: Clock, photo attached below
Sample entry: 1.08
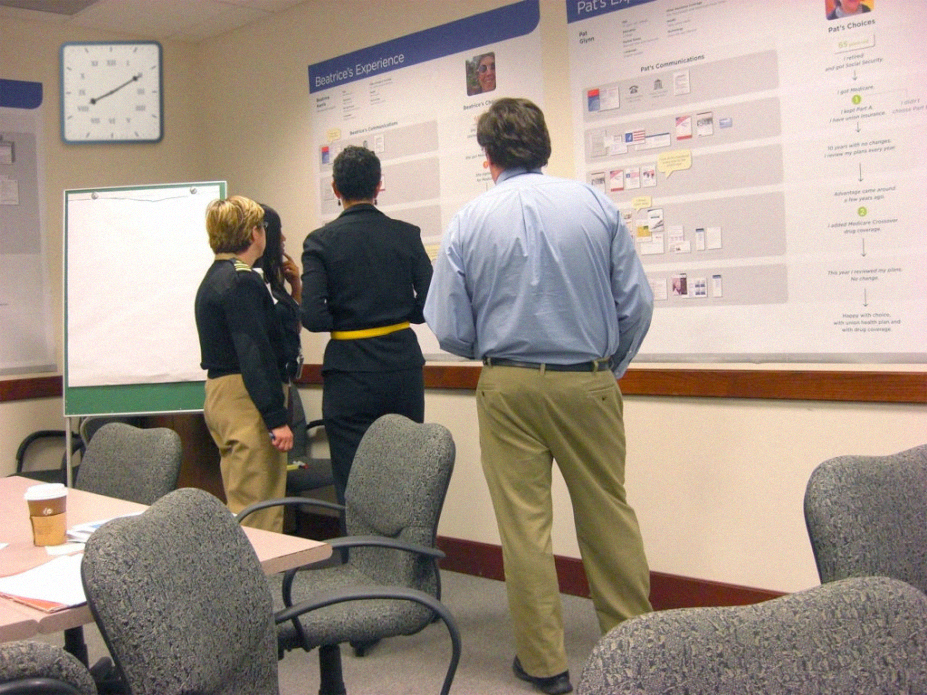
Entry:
8.10
